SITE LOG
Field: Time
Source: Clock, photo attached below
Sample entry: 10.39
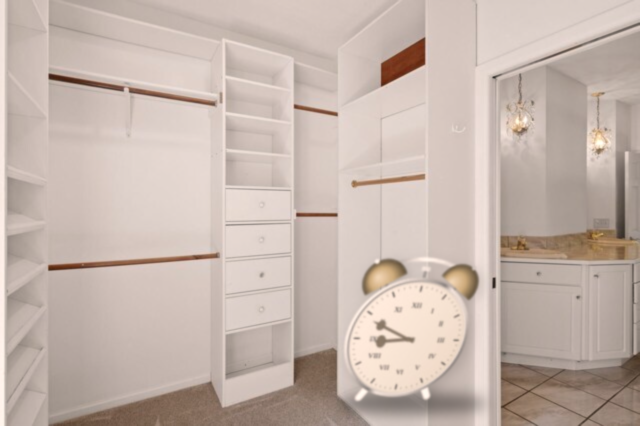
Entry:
8.49
